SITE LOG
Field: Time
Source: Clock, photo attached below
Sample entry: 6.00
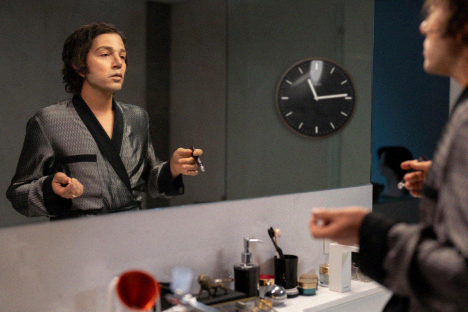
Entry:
11.14
